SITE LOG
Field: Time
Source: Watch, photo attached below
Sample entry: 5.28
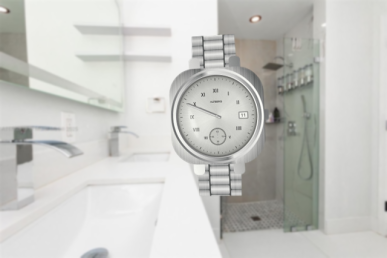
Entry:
9.49
